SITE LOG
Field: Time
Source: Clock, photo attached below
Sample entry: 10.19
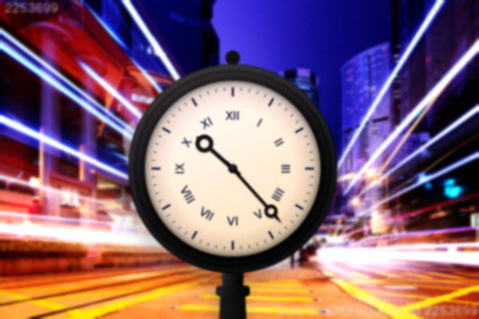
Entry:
10.23
